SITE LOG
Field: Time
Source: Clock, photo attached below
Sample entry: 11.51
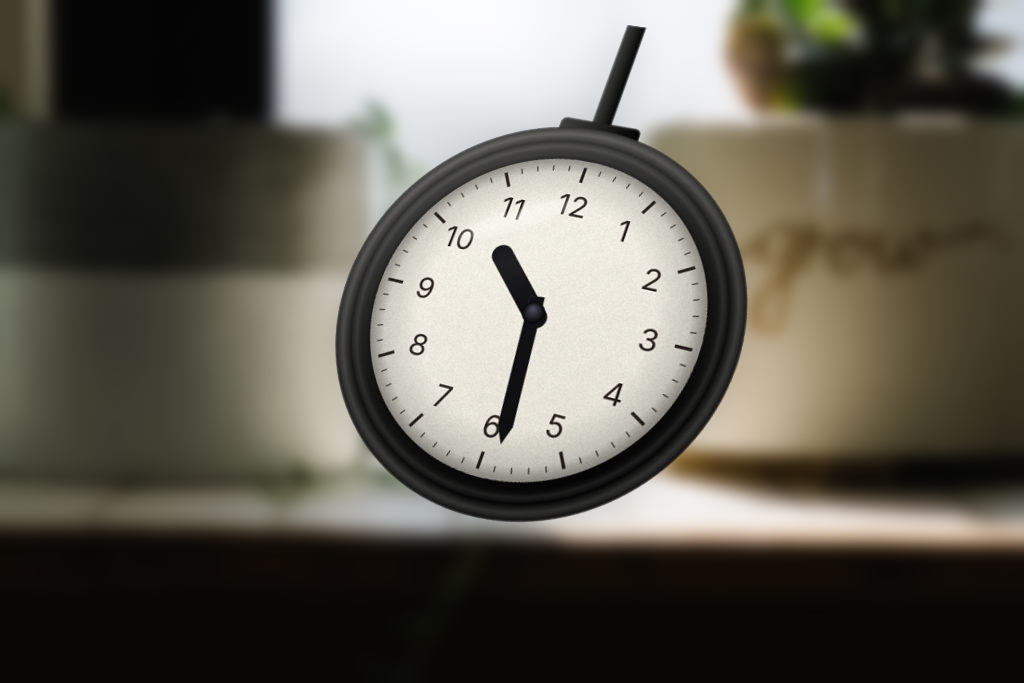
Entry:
10.29
